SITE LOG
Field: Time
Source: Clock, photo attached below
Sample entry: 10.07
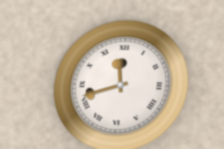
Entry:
11.42
